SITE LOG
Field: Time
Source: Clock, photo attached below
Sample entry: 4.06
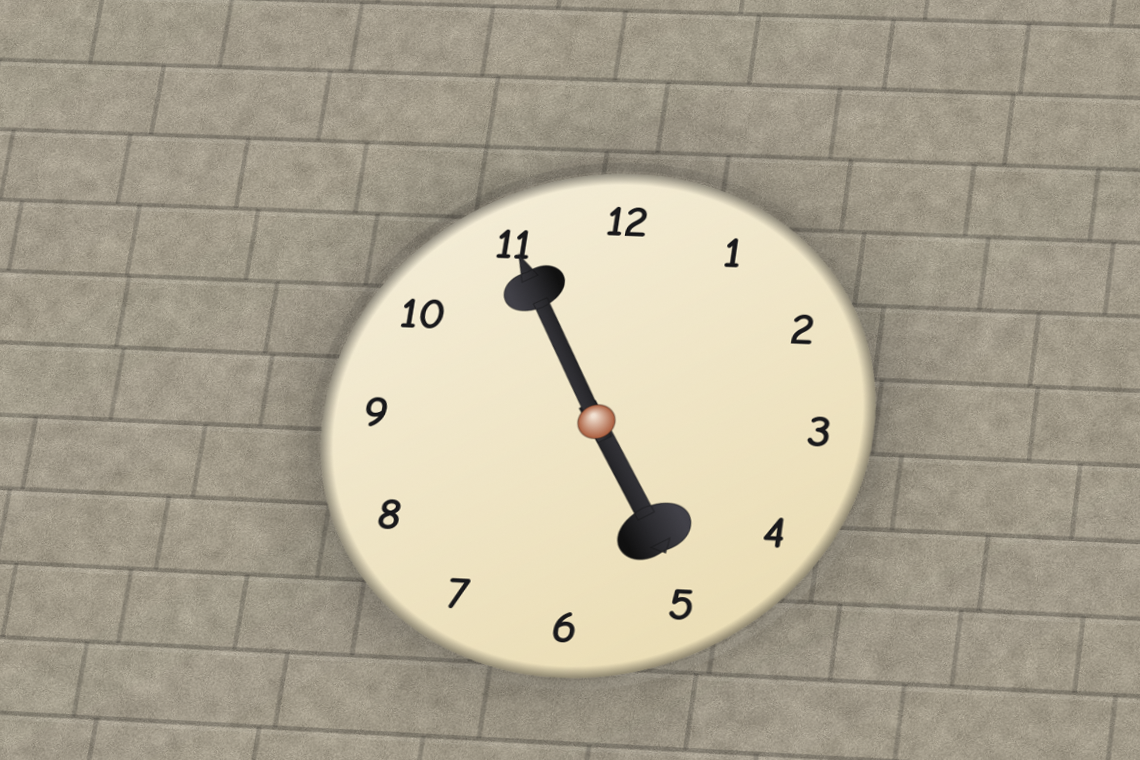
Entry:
4.55
